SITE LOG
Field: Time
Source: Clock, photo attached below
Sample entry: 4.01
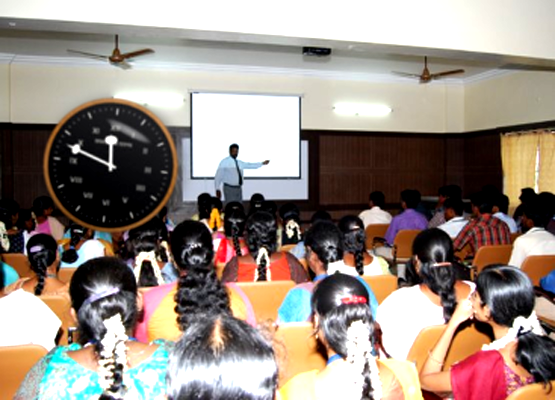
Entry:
11.48
